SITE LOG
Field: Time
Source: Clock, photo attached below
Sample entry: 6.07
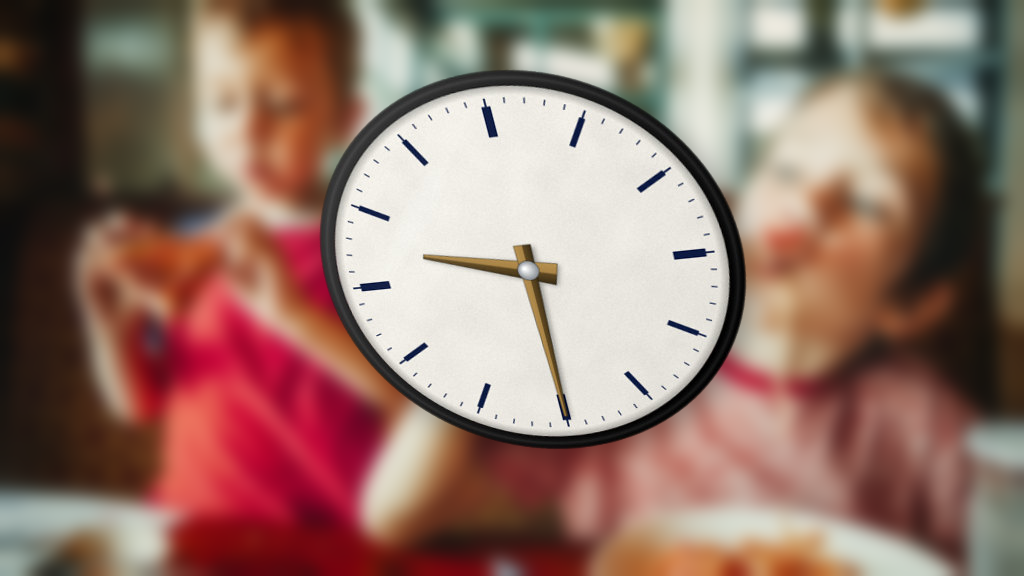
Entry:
9.30
